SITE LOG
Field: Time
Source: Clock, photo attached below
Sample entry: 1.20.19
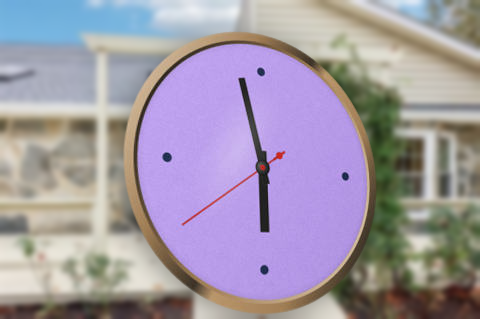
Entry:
5.57.39
